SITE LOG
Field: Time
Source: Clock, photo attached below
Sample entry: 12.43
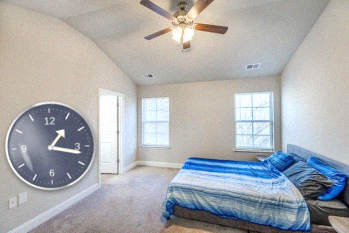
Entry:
1.17
